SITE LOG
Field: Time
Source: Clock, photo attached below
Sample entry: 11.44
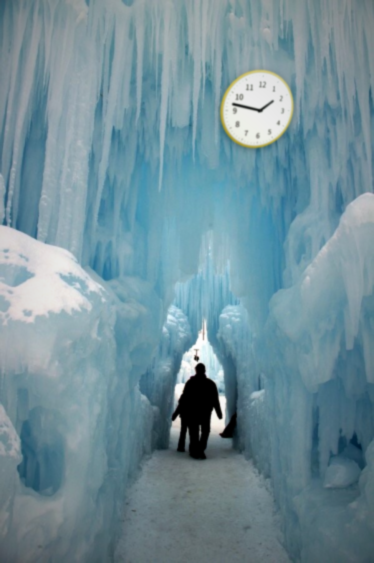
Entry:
1.47
